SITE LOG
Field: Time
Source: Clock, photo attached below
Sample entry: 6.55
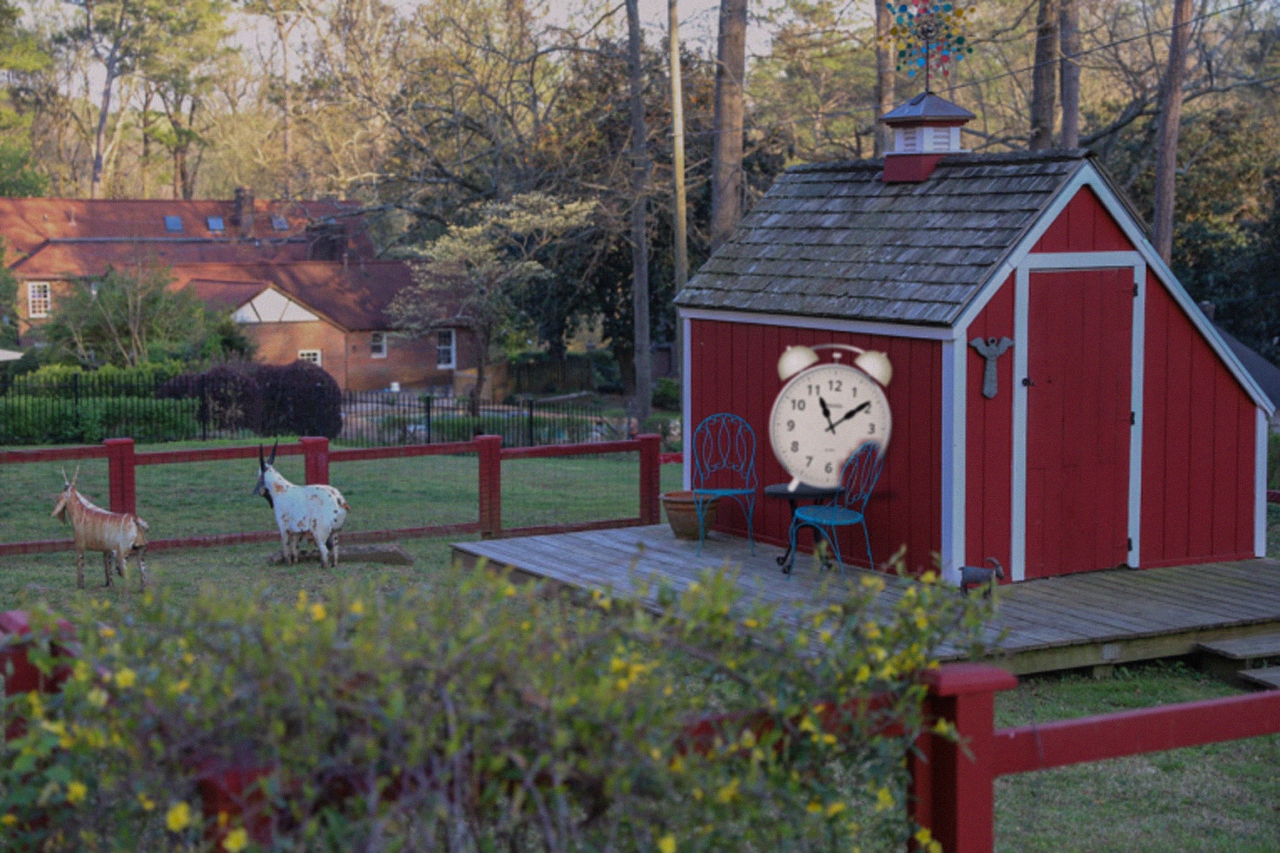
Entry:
11.09
